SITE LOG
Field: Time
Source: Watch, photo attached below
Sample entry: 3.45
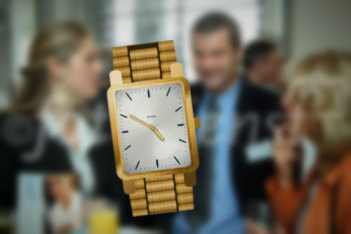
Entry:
4.51
